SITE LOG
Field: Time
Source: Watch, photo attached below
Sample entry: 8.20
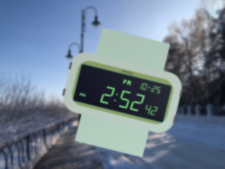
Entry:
2.52
